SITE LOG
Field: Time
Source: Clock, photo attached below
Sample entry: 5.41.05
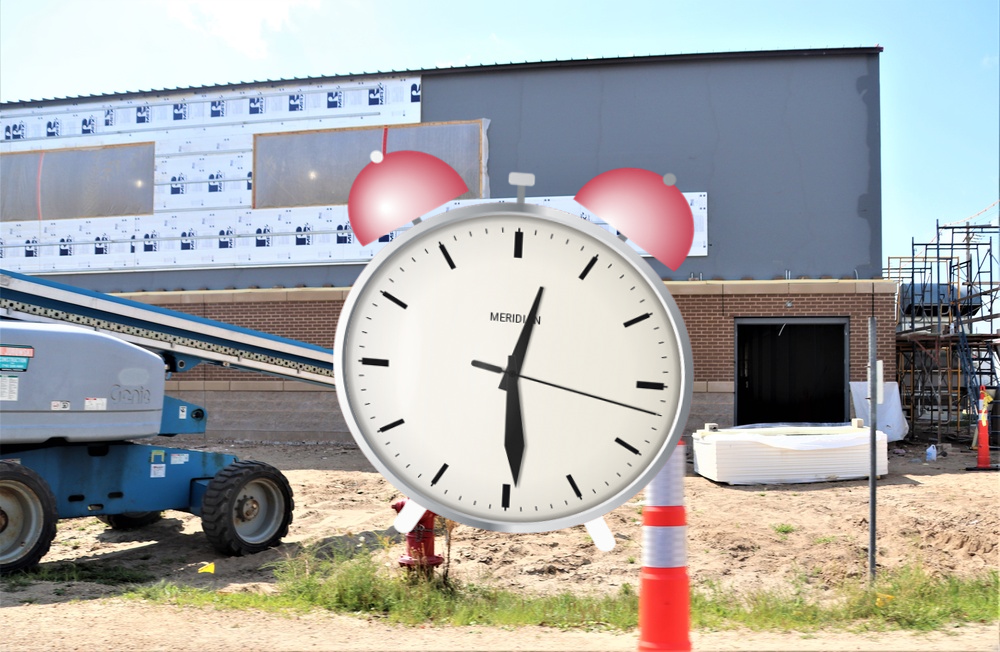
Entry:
12.29.17
